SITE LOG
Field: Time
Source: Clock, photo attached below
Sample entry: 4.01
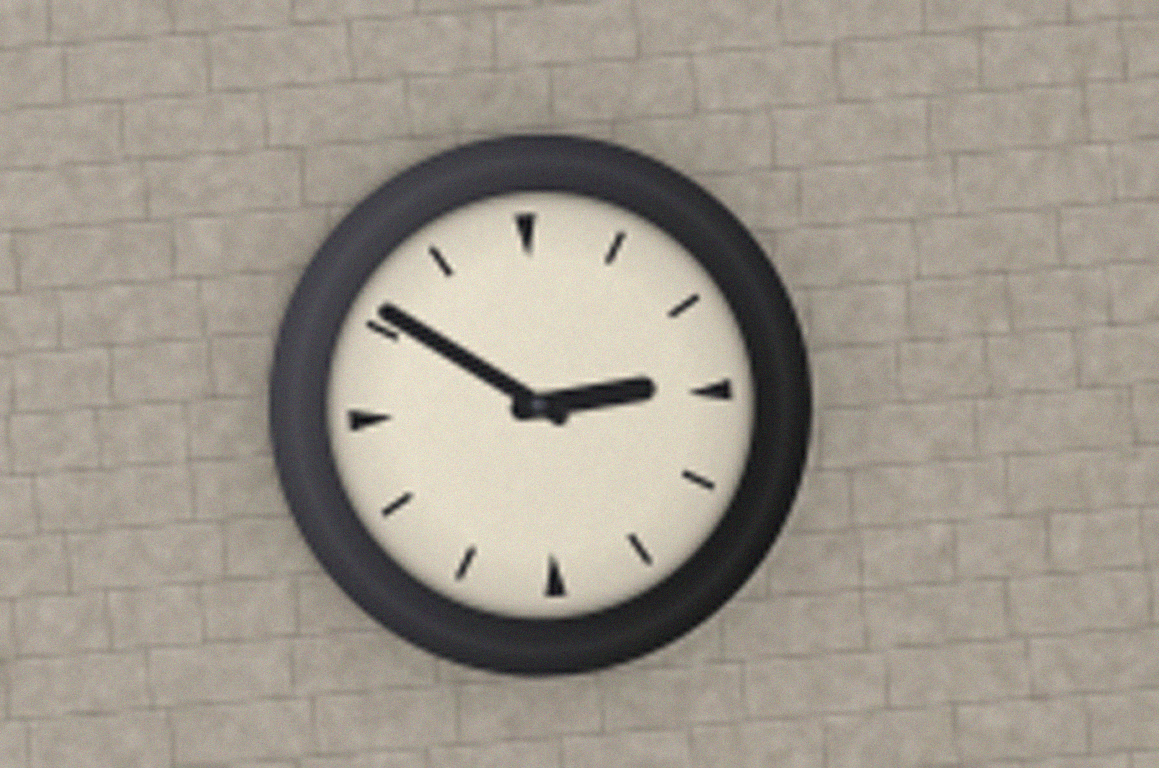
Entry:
2.51
